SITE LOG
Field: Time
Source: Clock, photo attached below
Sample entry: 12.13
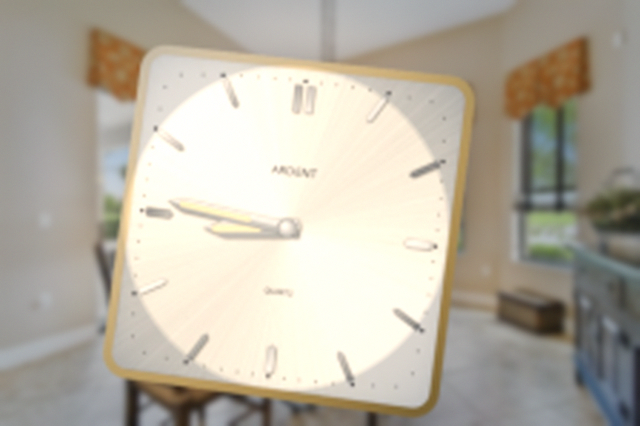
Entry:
8.46
